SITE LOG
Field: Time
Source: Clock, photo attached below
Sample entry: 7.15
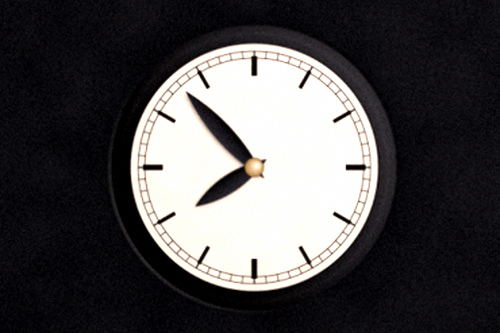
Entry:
7.53
